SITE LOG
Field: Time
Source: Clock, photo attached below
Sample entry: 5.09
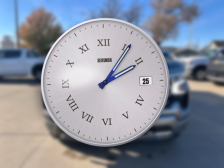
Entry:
2.06
